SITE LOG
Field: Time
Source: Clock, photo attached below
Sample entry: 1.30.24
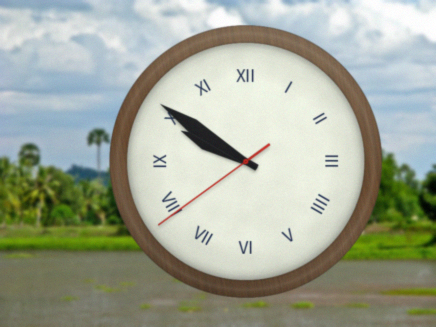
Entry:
9.50.39
